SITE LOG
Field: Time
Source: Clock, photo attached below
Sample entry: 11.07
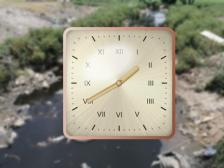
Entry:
1.40
